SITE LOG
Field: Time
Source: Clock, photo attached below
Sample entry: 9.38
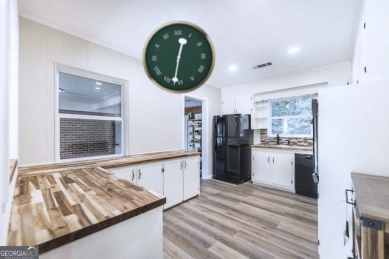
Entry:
12.32
